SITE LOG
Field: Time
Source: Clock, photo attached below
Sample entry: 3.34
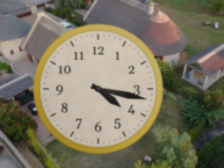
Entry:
4.17
